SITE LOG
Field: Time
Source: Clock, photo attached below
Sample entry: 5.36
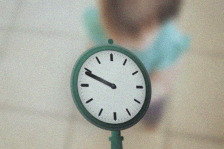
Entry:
9.49
